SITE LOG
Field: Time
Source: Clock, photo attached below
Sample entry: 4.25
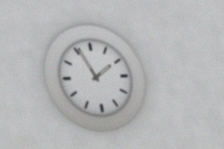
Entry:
1.56
